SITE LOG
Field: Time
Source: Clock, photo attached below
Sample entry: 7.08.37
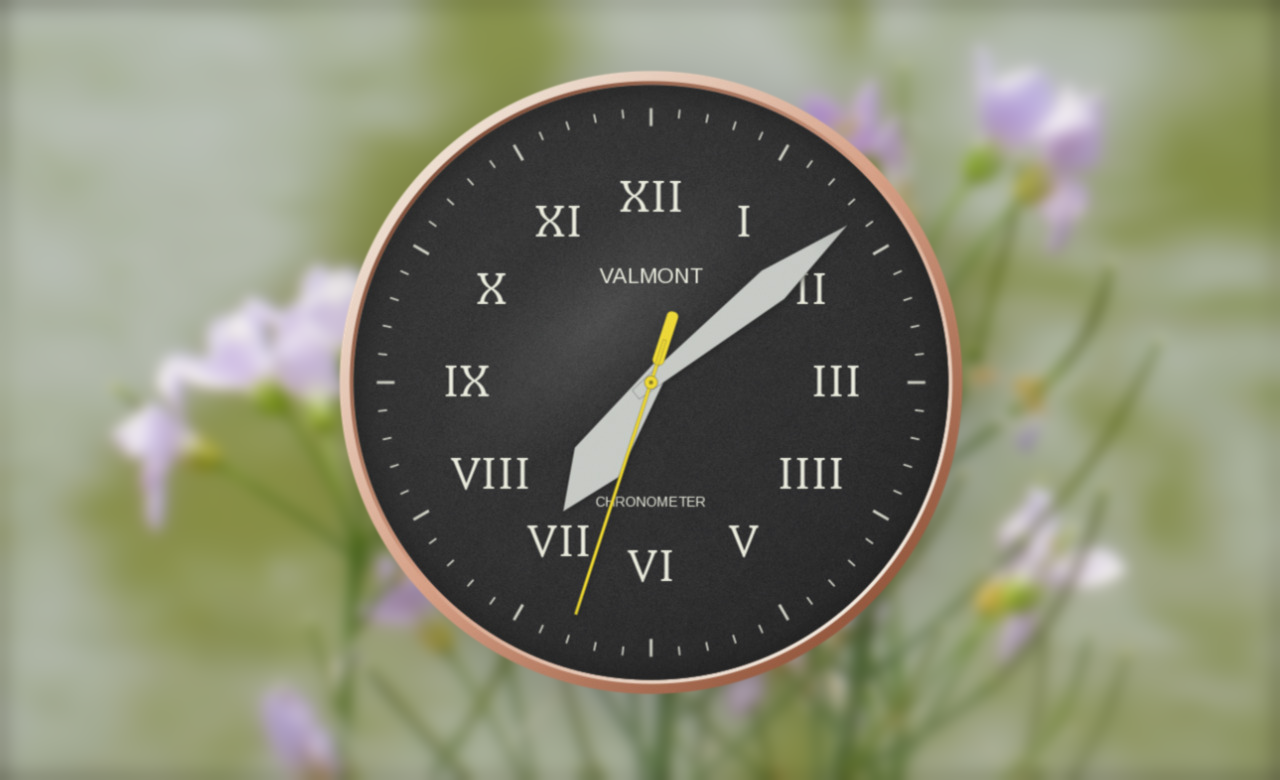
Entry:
7.08.33
